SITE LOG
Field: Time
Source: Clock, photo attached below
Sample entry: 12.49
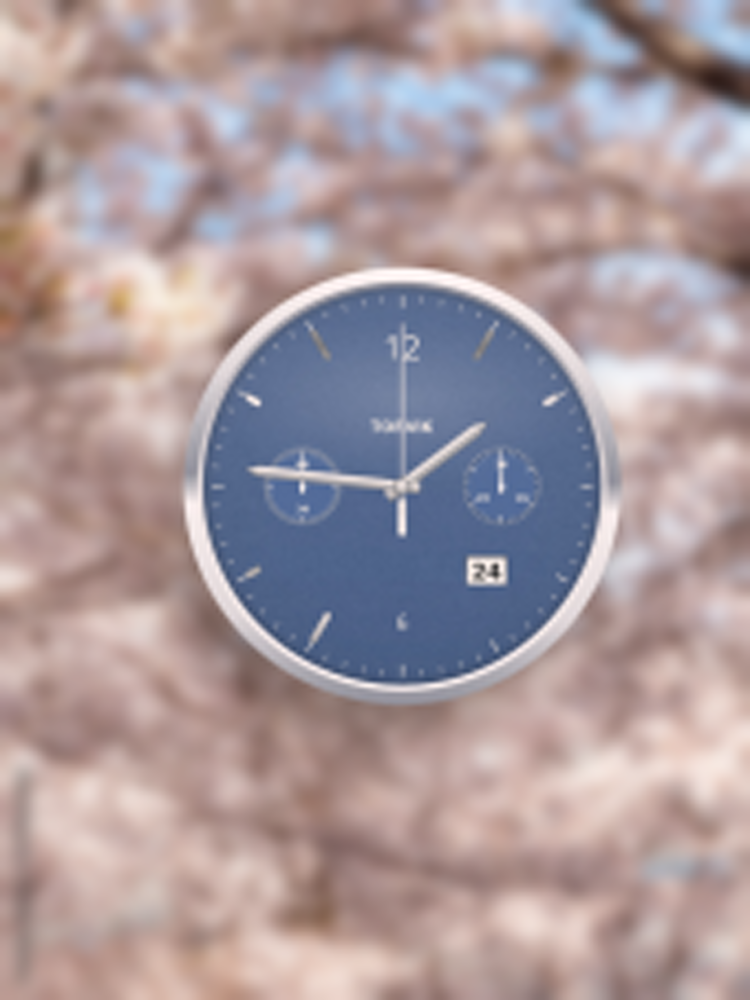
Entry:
1.46
